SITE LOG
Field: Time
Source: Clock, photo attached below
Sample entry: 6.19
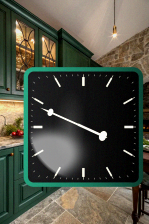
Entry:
3.49
